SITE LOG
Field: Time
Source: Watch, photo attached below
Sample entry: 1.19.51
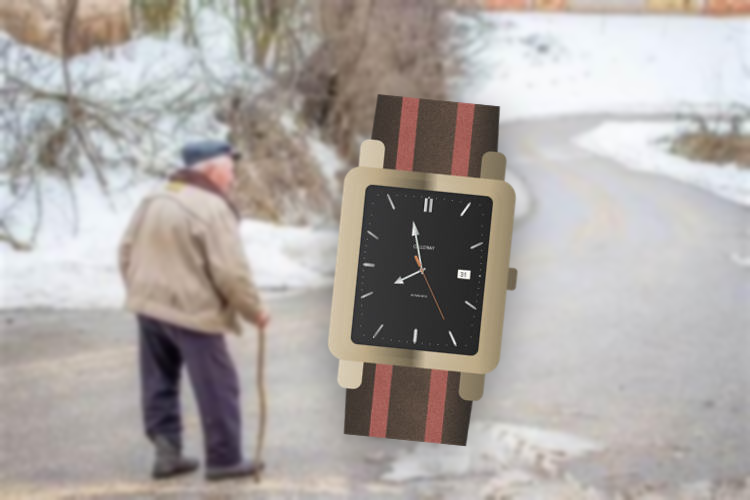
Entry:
7.57.25
